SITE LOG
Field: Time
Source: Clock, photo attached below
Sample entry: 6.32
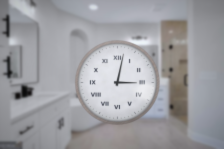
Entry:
3.02
